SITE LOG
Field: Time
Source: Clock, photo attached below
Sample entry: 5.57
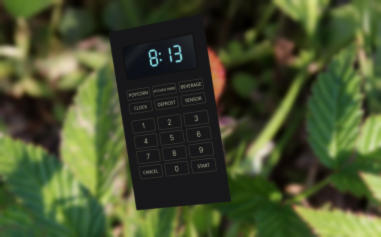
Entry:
8.13
